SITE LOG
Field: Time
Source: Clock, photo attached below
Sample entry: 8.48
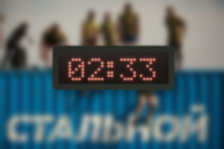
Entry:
2.33
